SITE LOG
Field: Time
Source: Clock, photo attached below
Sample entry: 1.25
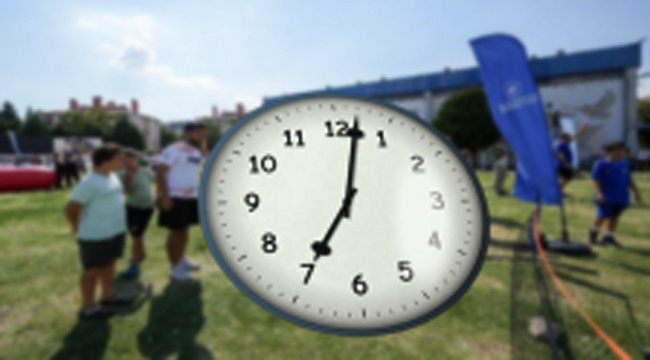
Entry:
7.02
